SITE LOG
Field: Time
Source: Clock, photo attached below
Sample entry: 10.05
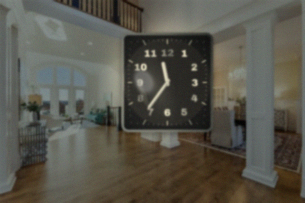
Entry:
11.36
